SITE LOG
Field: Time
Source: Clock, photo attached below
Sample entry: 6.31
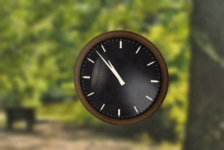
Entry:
10.53
